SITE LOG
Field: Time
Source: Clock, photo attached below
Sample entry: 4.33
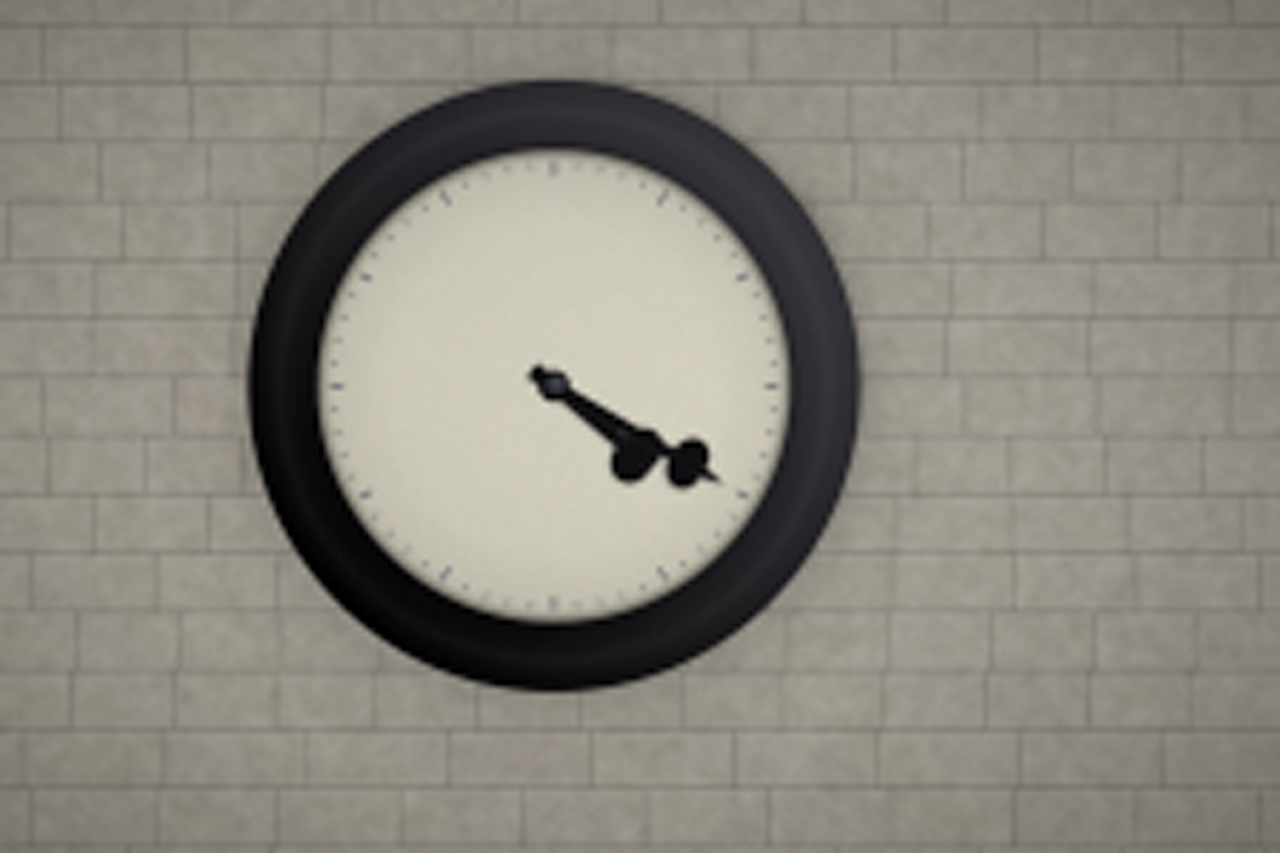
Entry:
4.20
